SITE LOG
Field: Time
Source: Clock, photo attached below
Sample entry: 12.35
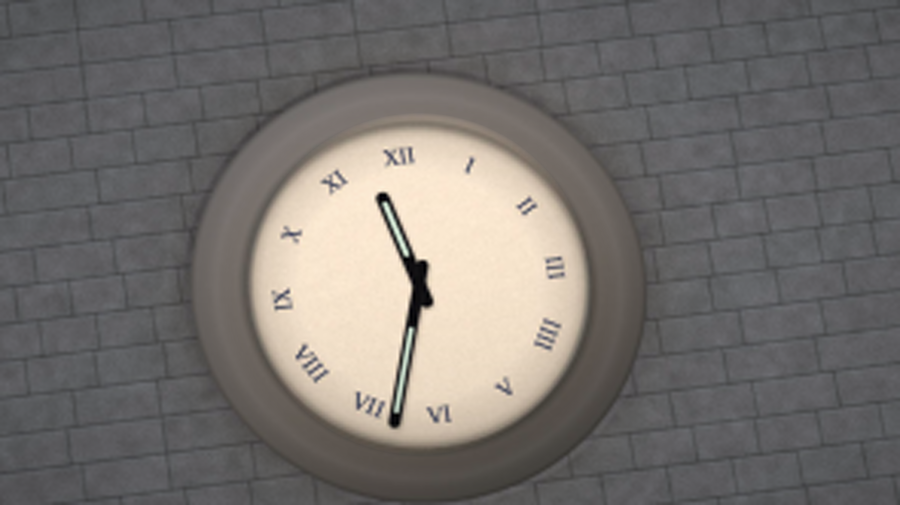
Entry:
11.33
